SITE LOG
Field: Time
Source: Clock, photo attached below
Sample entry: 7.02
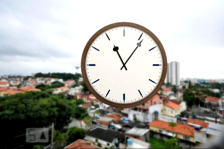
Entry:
11.06
